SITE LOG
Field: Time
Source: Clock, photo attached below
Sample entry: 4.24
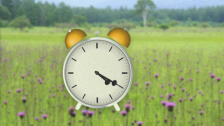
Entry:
4.20
